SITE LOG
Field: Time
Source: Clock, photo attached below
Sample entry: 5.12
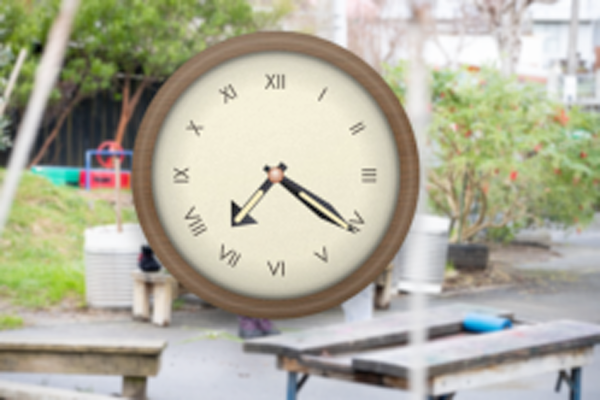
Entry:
7.21
